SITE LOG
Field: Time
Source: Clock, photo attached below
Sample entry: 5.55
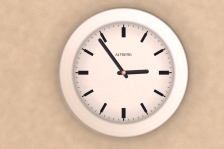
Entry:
2.54
